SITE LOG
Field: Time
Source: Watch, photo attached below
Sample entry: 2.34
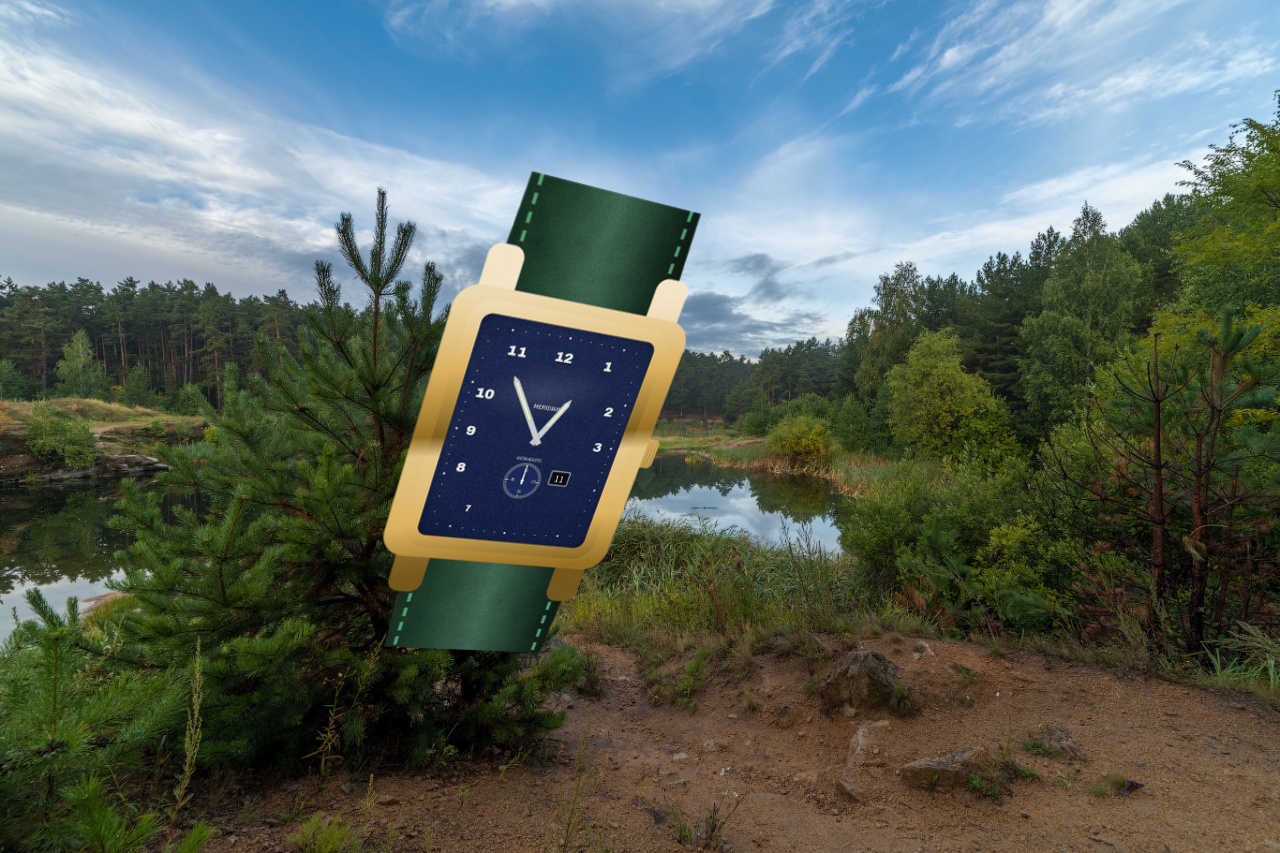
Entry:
12.54
